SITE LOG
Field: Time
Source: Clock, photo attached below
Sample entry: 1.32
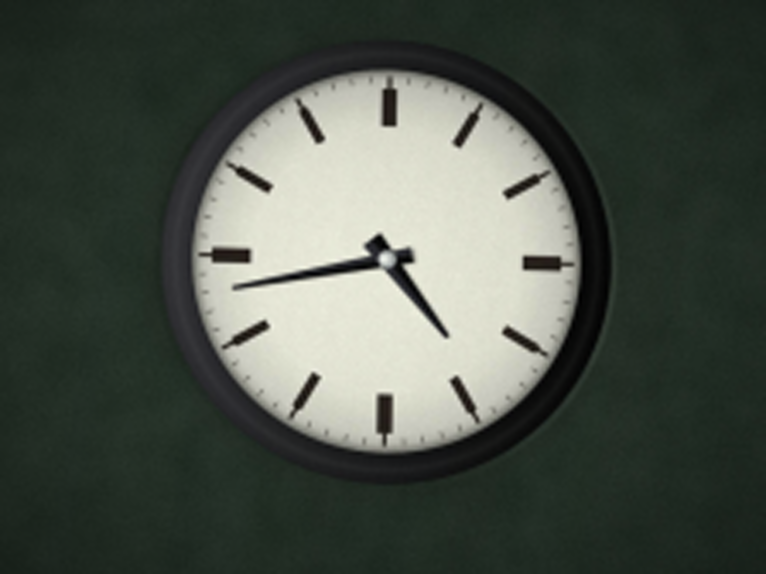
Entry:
4.43
